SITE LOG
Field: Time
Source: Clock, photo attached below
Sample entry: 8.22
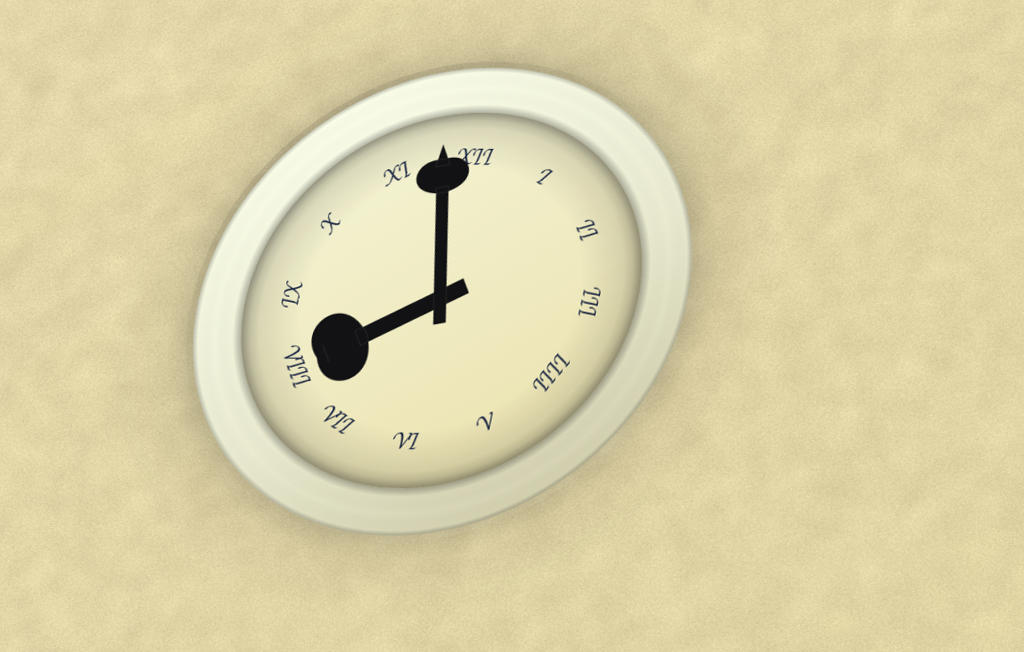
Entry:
7.58
